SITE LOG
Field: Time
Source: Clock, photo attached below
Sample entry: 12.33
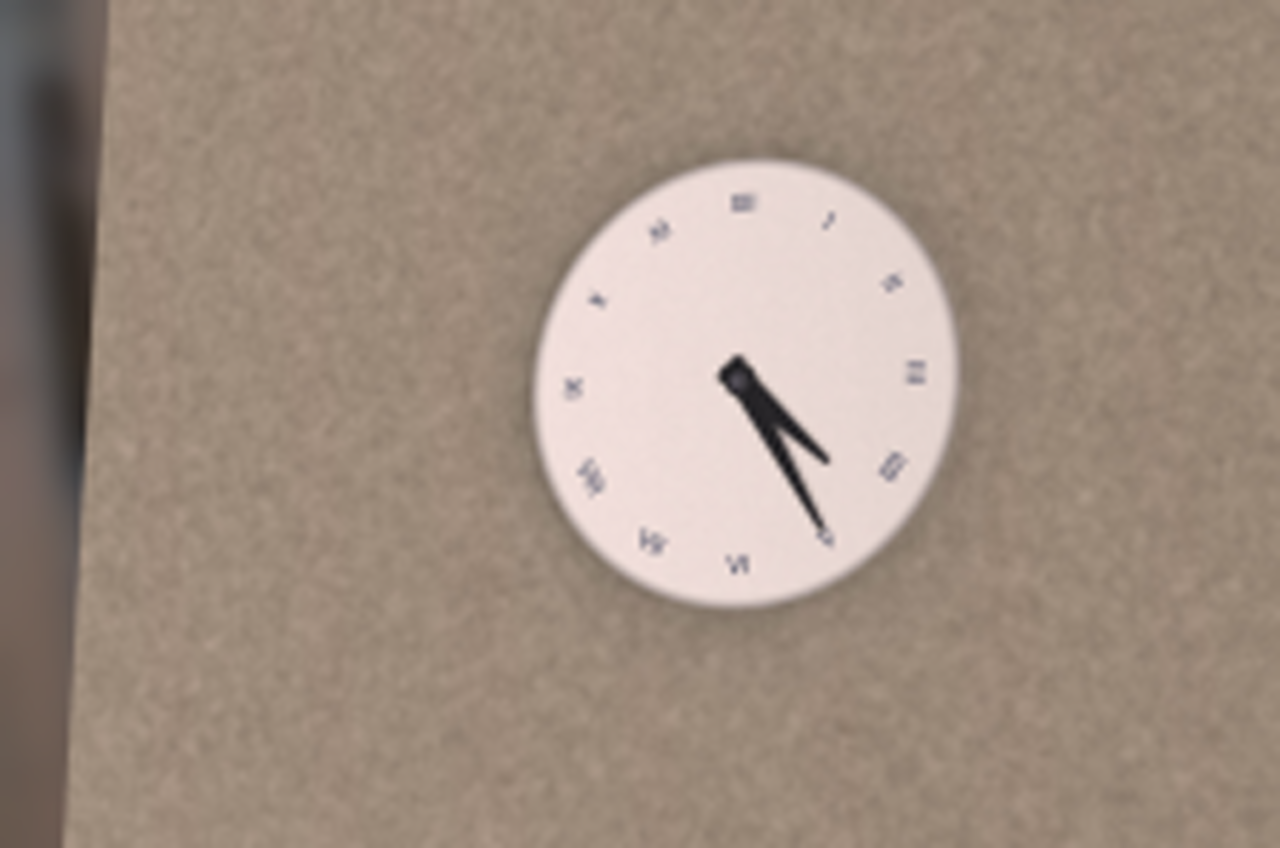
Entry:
4.25
